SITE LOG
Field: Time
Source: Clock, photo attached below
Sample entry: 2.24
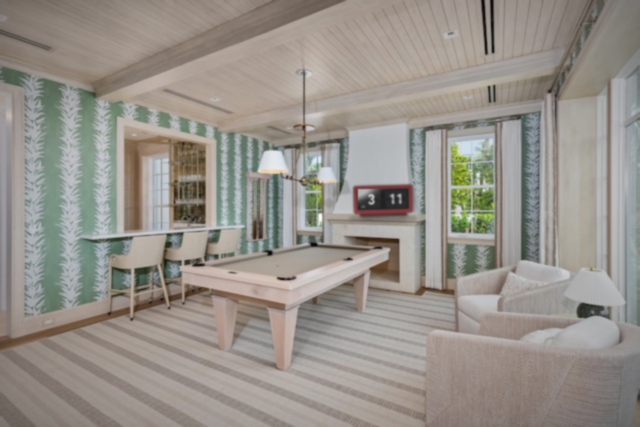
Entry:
3.11
